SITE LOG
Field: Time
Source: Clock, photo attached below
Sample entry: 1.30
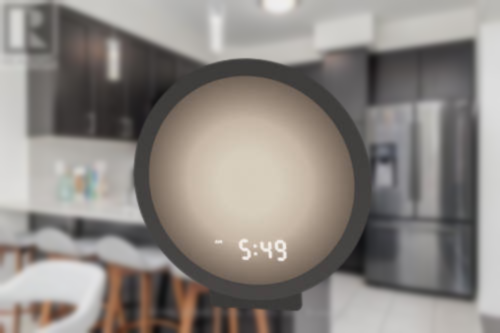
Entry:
5.49
